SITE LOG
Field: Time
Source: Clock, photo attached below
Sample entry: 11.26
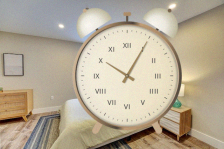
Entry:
10.05
